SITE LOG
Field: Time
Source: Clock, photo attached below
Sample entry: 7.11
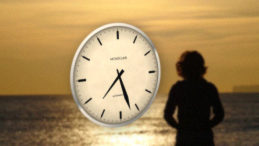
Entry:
7.27
